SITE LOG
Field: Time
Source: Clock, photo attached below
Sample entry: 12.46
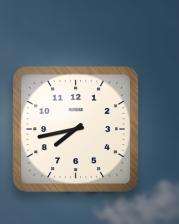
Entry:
7.43
